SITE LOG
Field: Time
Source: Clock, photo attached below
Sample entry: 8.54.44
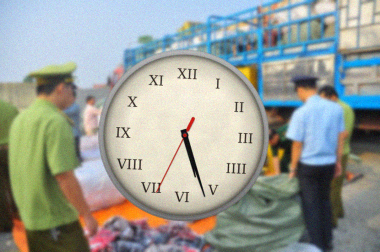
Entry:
5.26.34
